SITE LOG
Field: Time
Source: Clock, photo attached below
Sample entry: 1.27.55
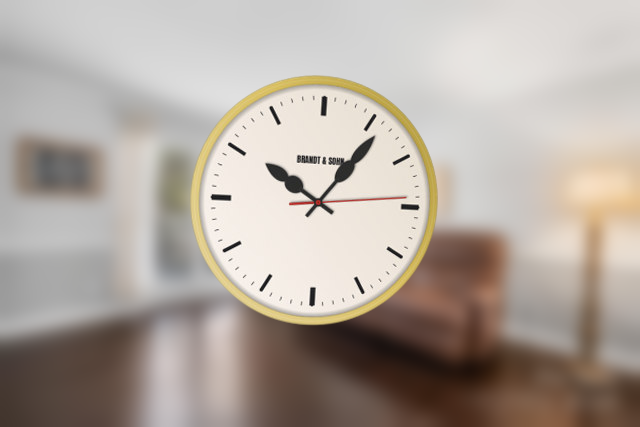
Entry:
10.06.14
